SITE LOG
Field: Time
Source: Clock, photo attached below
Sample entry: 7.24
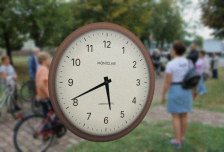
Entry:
5.41
